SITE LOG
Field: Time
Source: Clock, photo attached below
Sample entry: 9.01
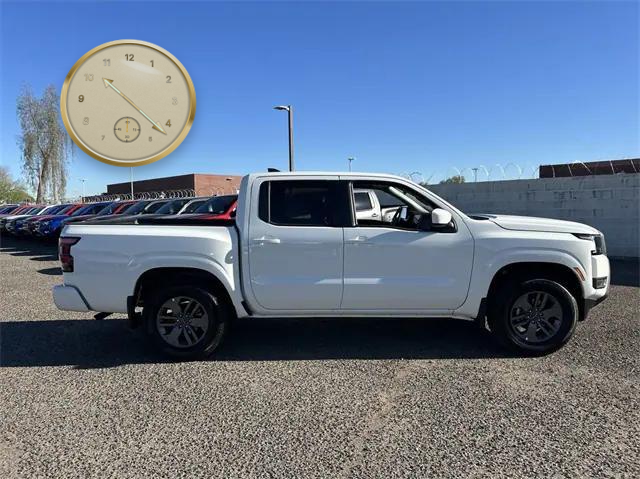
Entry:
10.22
